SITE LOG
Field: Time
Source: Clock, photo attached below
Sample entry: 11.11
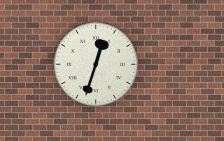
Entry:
12.33
